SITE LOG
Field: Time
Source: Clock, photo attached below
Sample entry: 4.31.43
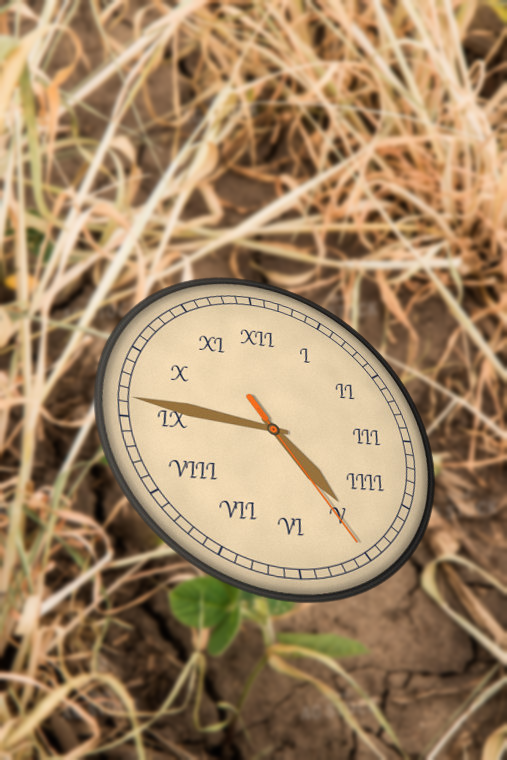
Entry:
4.46.25
